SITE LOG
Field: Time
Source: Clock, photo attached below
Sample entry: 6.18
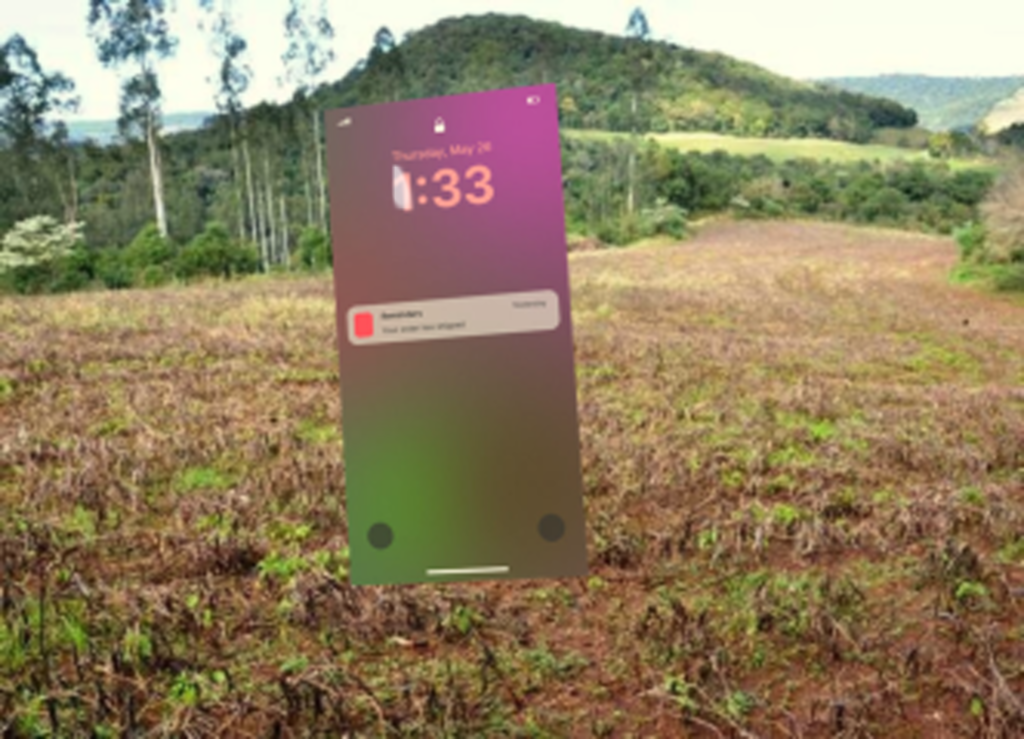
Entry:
1.33
